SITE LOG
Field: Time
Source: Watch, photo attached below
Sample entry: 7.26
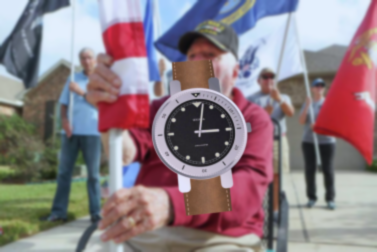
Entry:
3.02
